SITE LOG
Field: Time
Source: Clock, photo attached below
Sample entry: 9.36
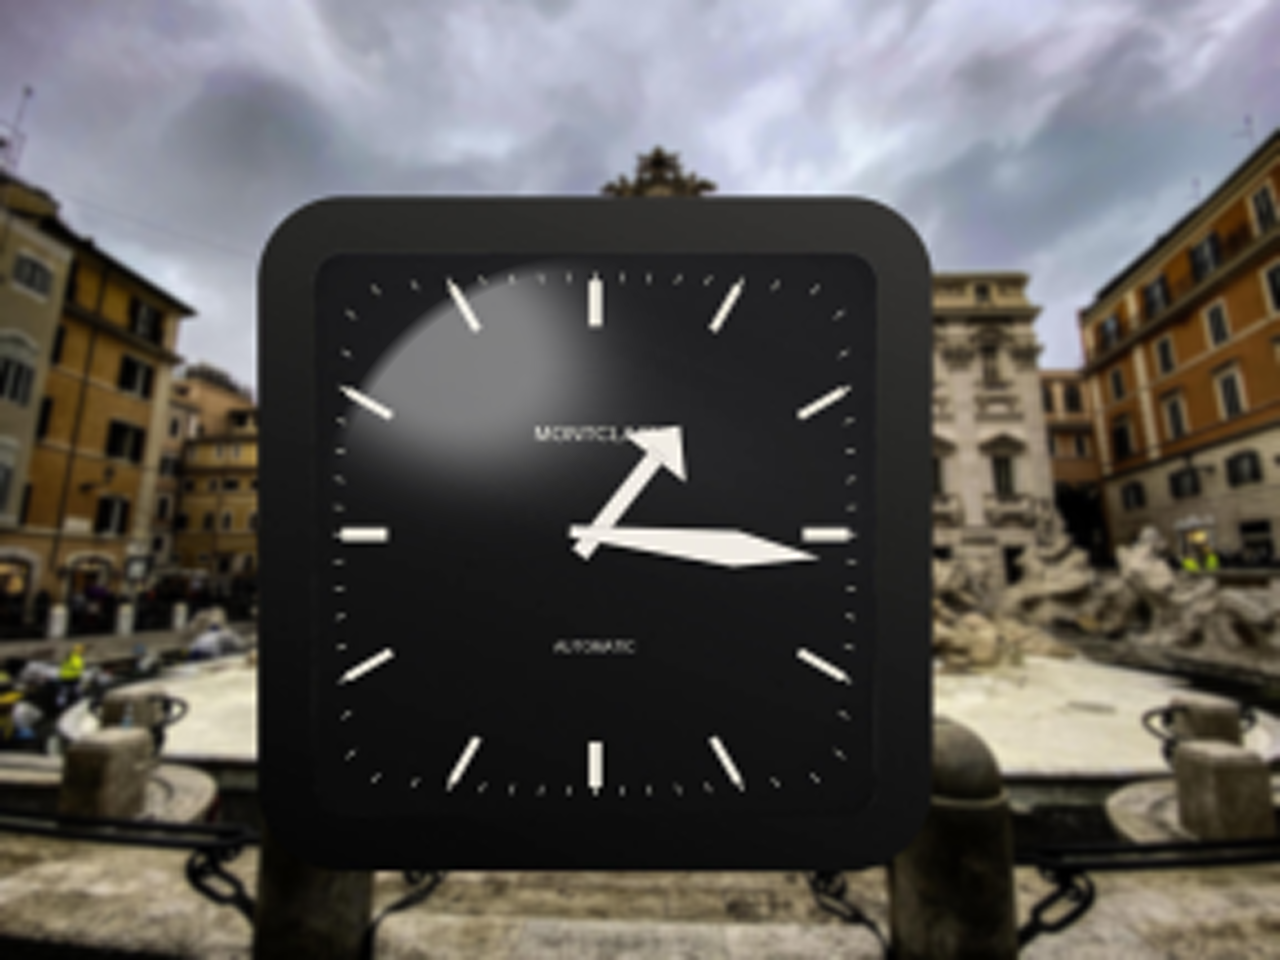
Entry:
1.16
